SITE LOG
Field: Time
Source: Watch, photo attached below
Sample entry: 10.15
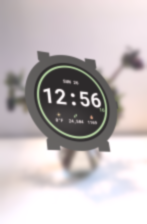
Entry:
12.56
